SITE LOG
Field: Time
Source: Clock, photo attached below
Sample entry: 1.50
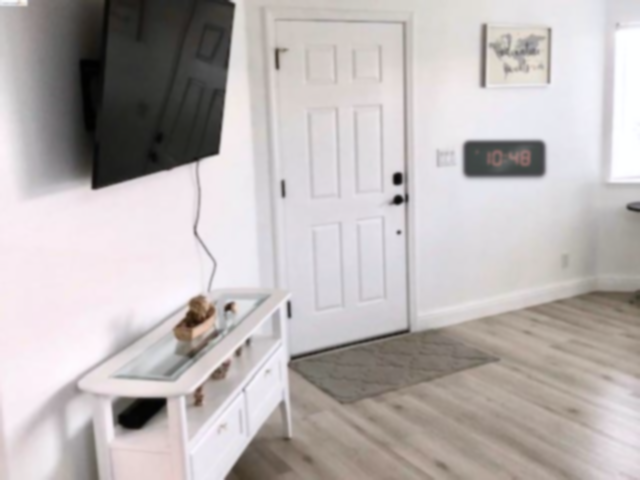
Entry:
10.48
